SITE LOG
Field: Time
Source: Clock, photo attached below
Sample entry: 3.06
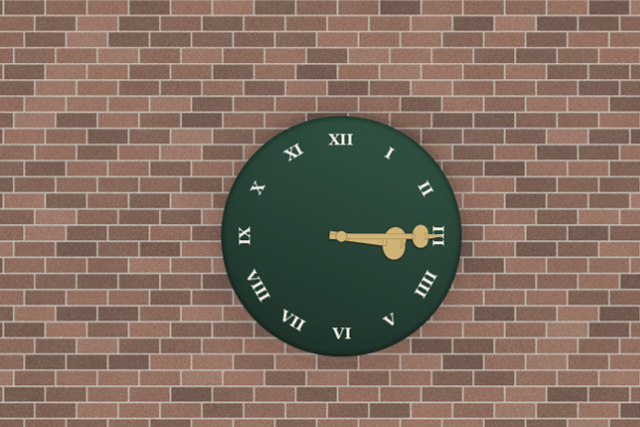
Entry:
3.15
